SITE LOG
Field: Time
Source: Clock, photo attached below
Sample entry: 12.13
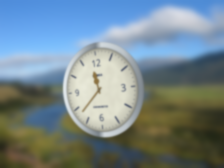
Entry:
11.38
